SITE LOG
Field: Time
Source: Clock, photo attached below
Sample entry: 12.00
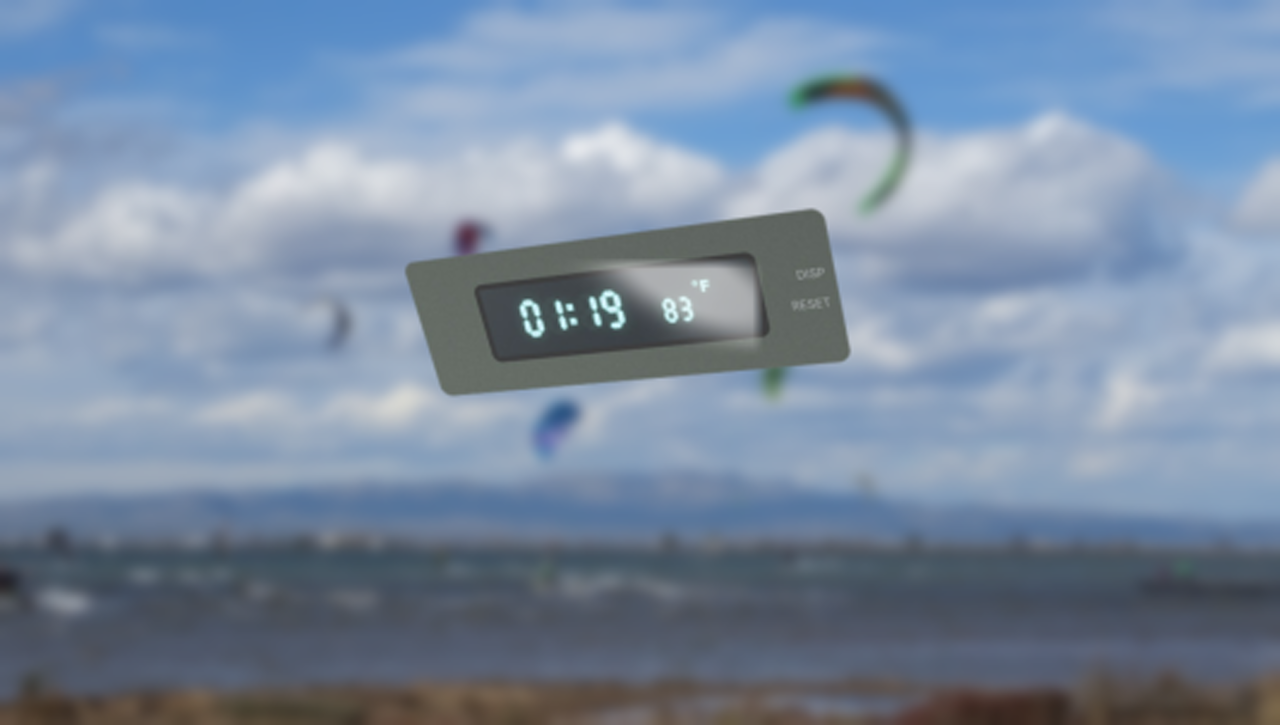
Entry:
1.19
